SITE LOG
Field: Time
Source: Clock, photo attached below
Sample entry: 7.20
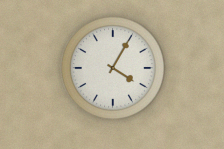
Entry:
4.05
